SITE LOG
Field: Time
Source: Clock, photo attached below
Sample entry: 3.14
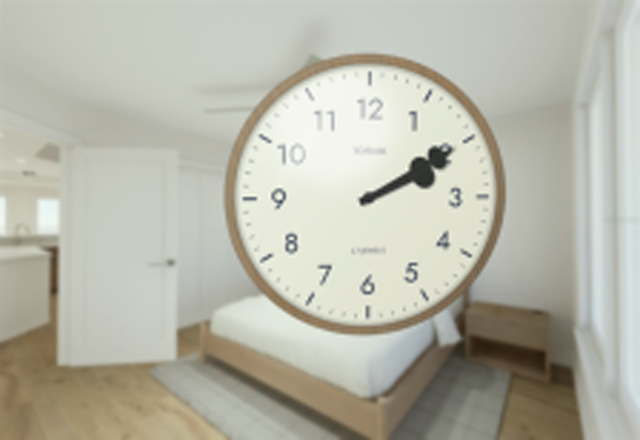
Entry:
2.10
